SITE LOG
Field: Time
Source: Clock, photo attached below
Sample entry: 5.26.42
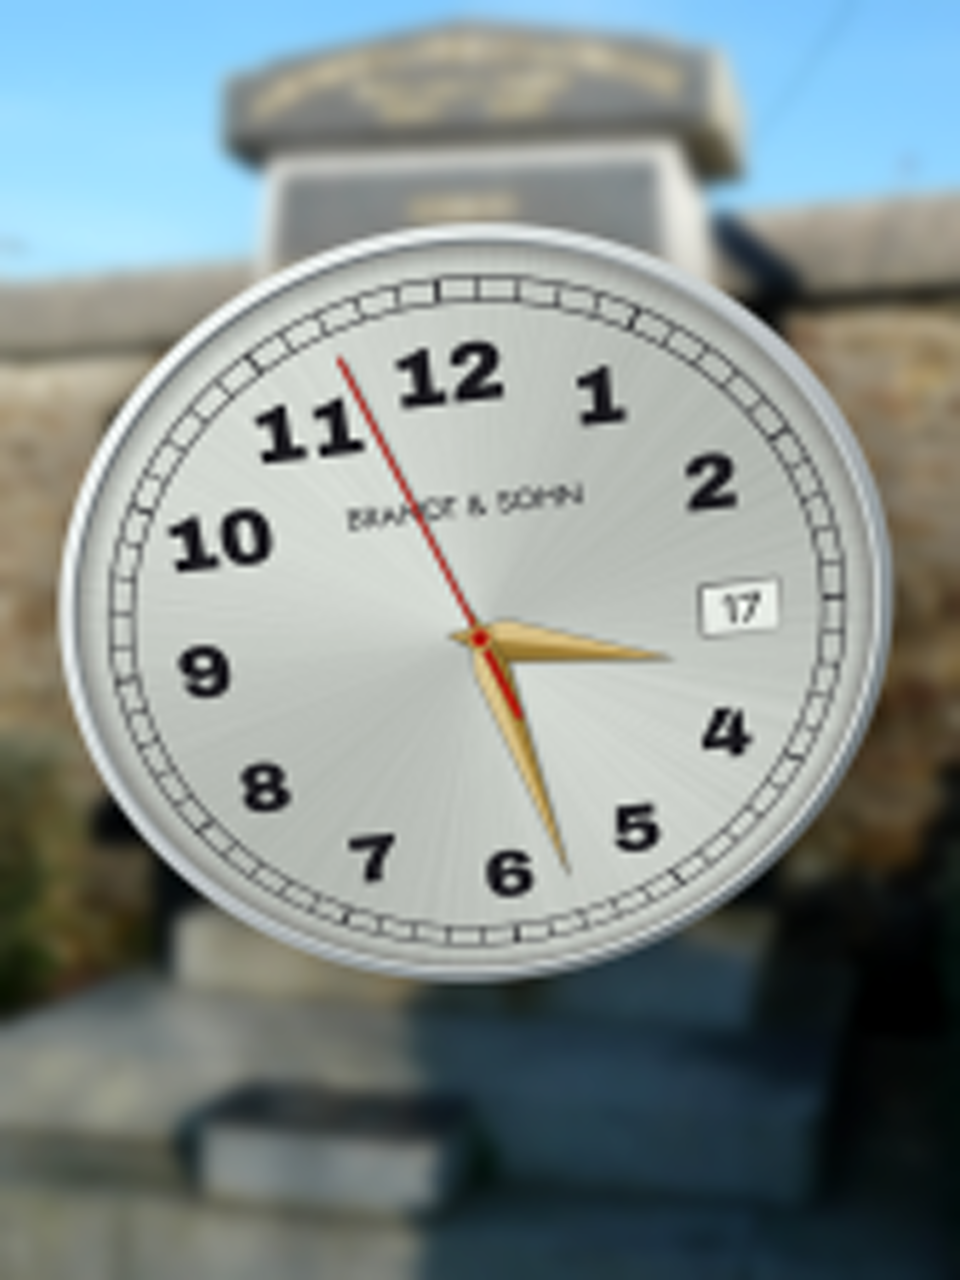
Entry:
3.27.57
